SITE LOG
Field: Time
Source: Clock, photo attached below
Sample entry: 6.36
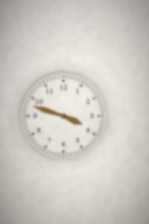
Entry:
3.48
